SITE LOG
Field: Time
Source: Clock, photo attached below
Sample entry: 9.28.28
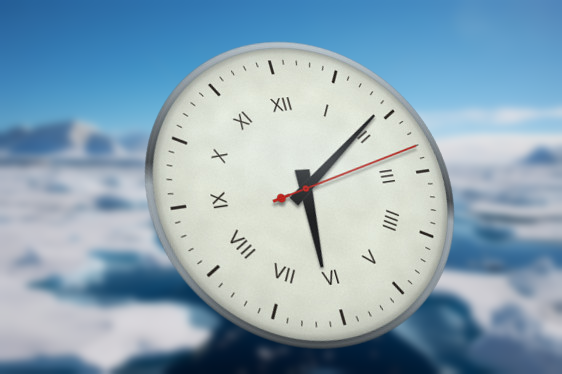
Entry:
6.09.13
